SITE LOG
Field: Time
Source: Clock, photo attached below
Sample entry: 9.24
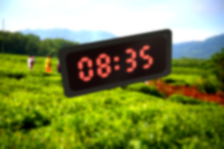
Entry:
8.35
